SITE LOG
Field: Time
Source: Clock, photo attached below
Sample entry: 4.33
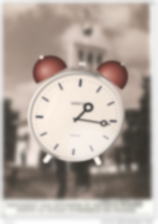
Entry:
1.16
